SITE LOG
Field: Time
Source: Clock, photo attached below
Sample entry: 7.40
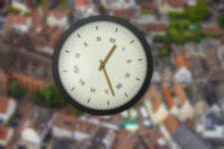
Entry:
12.23
